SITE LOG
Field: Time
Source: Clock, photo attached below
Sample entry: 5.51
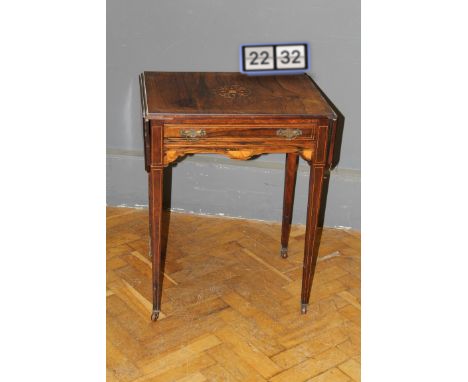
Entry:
22.32
